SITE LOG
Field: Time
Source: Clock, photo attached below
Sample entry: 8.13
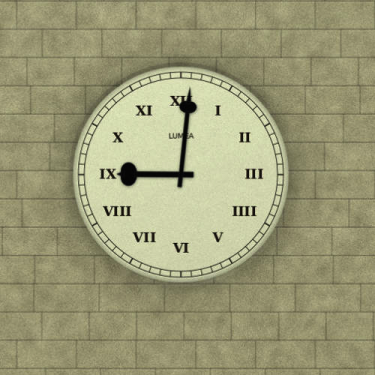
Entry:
9.01
